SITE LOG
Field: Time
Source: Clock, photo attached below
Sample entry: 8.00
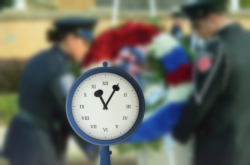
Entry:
11.05
